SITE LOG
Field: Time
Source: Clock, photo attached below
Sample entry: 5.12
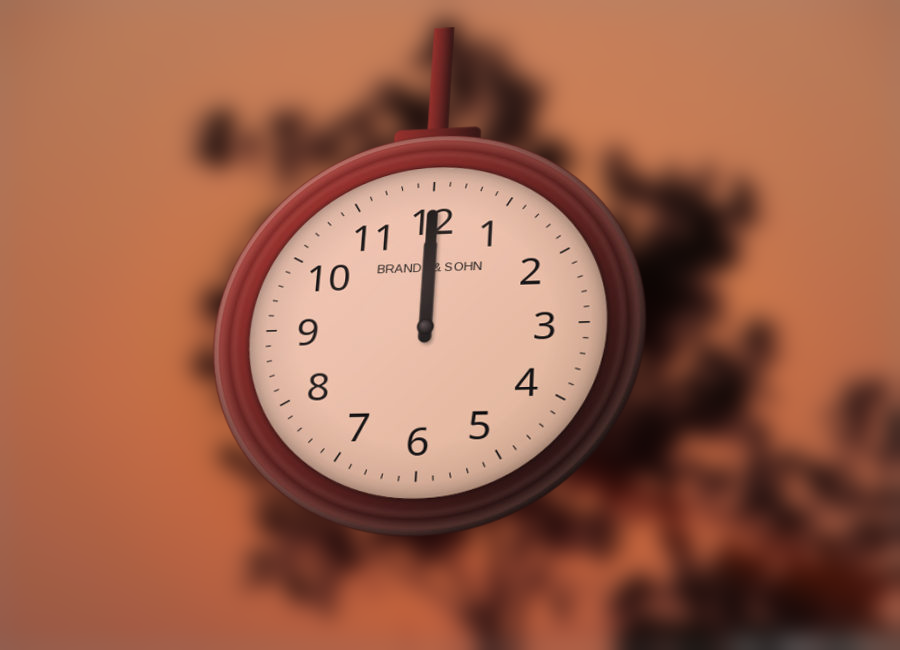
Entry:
12.00
